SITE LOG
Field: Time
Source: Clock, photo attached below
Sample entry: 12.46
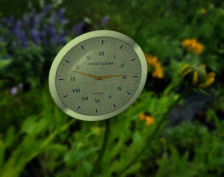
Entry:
2.48
